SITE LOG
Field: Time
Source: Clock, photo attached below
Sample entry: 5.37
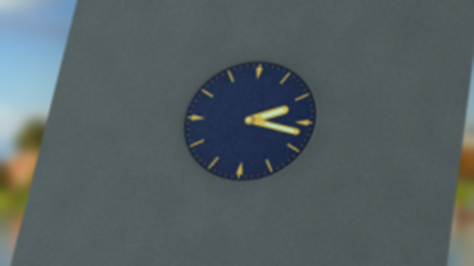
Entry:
2.17
